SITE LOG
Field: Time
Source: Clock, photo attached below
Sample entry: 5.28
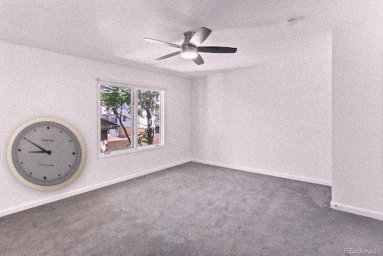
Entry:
8.50
